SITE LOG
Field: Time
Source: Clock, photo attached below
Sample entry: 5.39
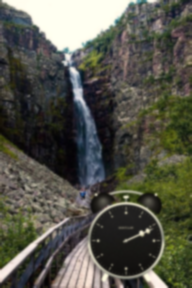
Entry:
2.11
